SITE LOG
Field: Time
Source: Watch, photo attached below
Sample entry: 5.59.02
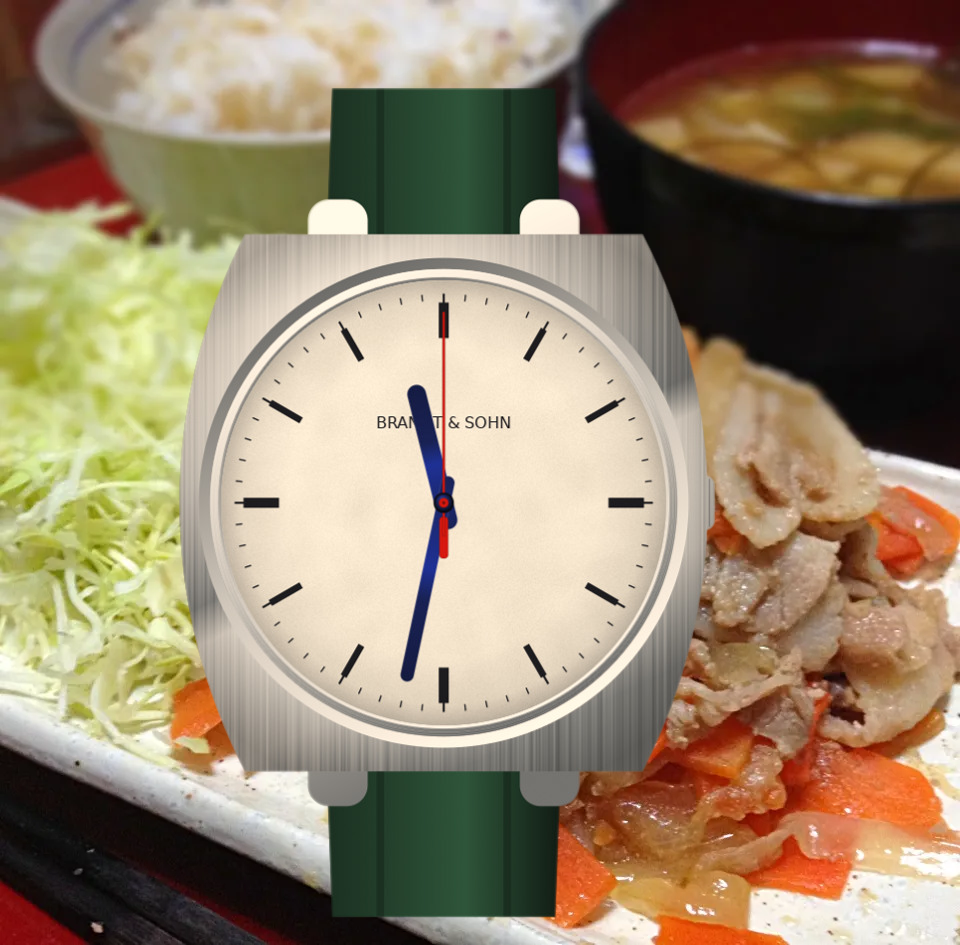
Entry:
11.32.00
